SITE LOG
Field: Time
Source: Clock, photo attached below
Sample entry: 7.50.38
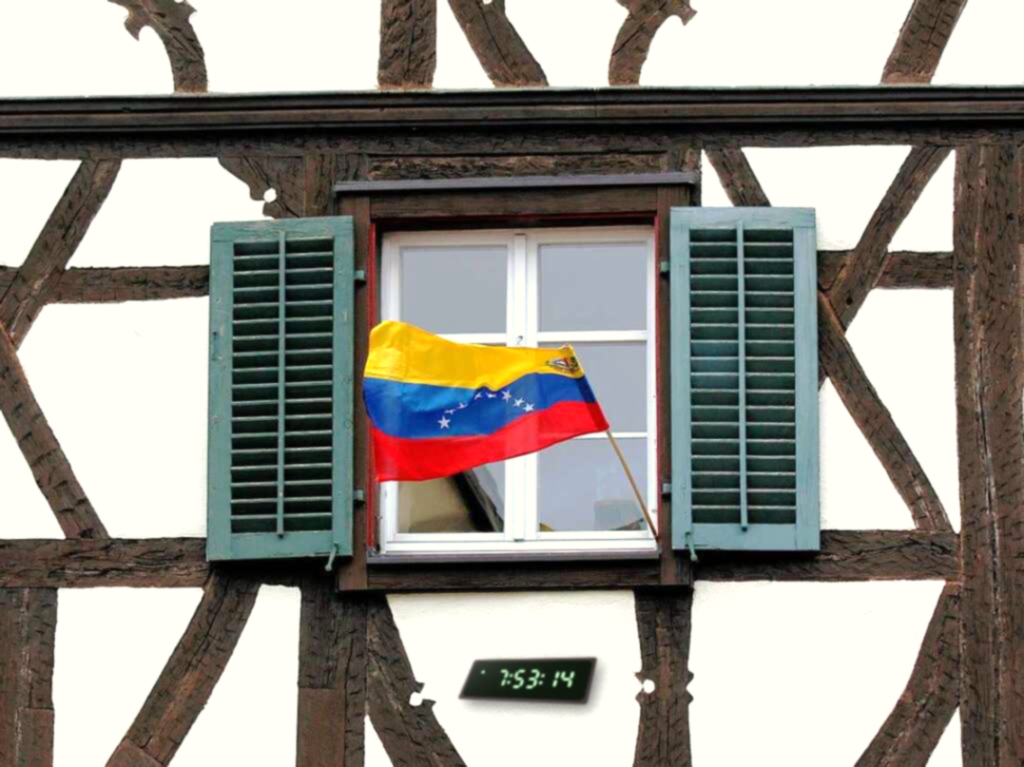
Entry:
7.53.14
